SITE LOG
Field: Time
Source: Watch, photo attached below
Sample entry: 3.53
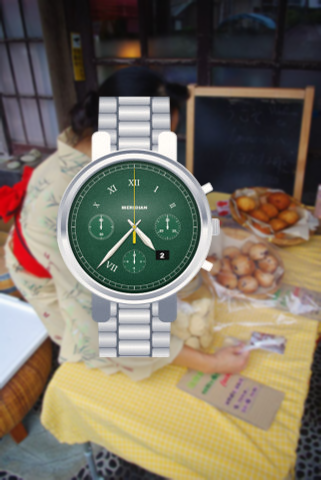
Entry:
4.37
